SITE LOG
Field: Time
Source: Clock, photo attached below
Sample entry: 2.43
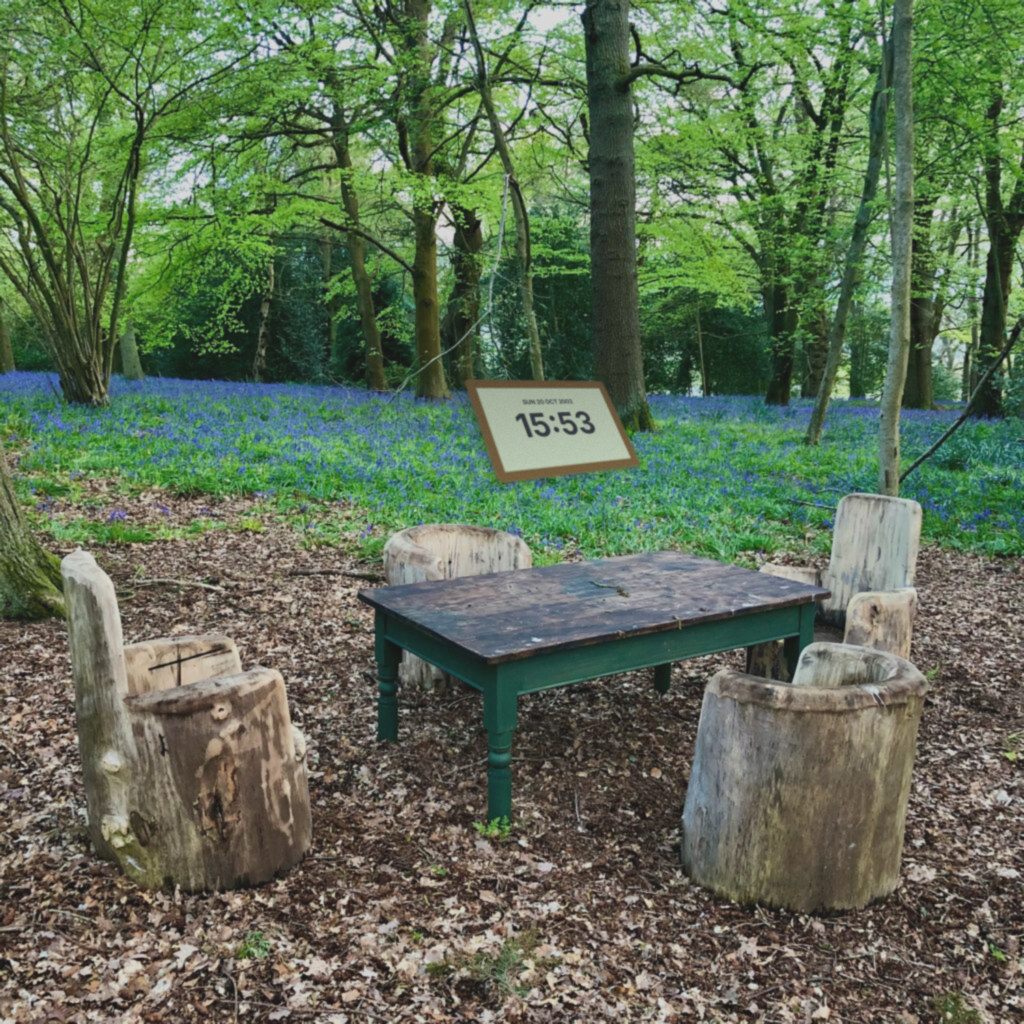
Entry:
15.53
